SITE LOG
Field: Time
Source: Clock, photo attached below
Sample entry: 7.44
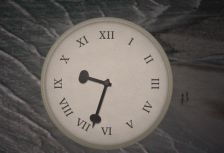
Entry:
9.33
